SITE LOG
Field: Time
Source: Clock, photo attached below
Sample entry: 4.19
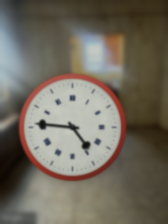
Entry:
4.46
